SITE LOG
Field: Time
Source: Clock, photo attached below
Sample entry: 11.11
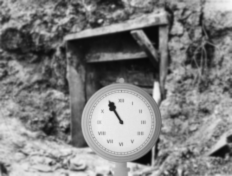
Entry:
10.55
